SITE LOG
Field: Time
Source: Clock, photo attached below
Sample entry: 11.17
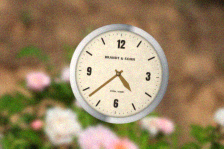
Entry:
4.38
